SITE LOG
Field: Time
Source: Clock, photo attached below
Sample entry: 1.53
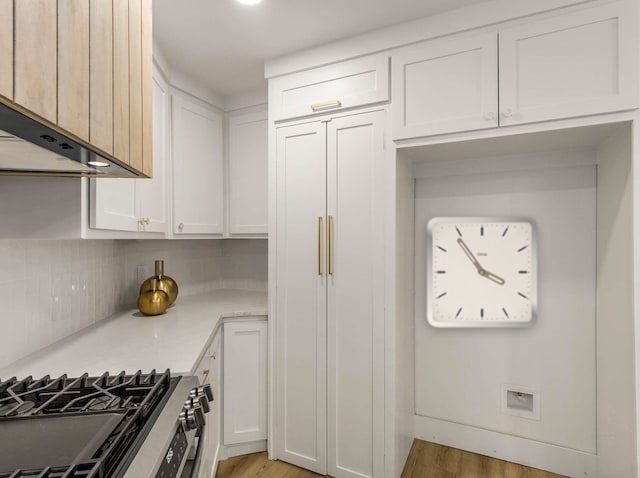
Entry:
3.54
